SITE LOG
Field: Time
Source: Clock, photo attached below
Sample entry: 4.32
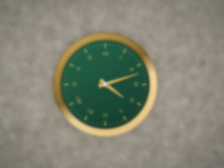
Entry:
4.12
